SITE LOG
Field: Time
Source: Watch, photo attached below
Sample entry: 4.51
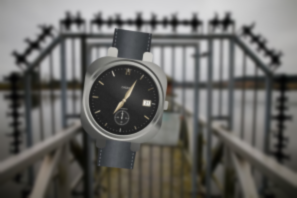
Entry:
7.04
